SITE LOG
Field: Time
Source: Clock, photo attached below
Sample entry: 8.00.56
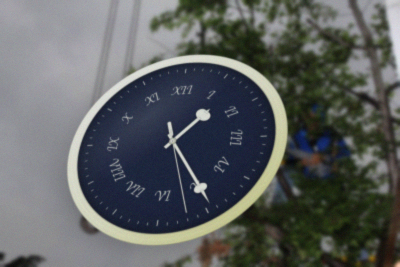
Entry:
1.24.27
